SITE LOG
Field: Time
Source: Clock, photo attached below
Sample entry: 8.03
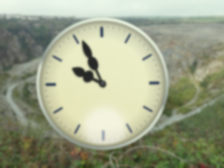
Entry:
9.56
